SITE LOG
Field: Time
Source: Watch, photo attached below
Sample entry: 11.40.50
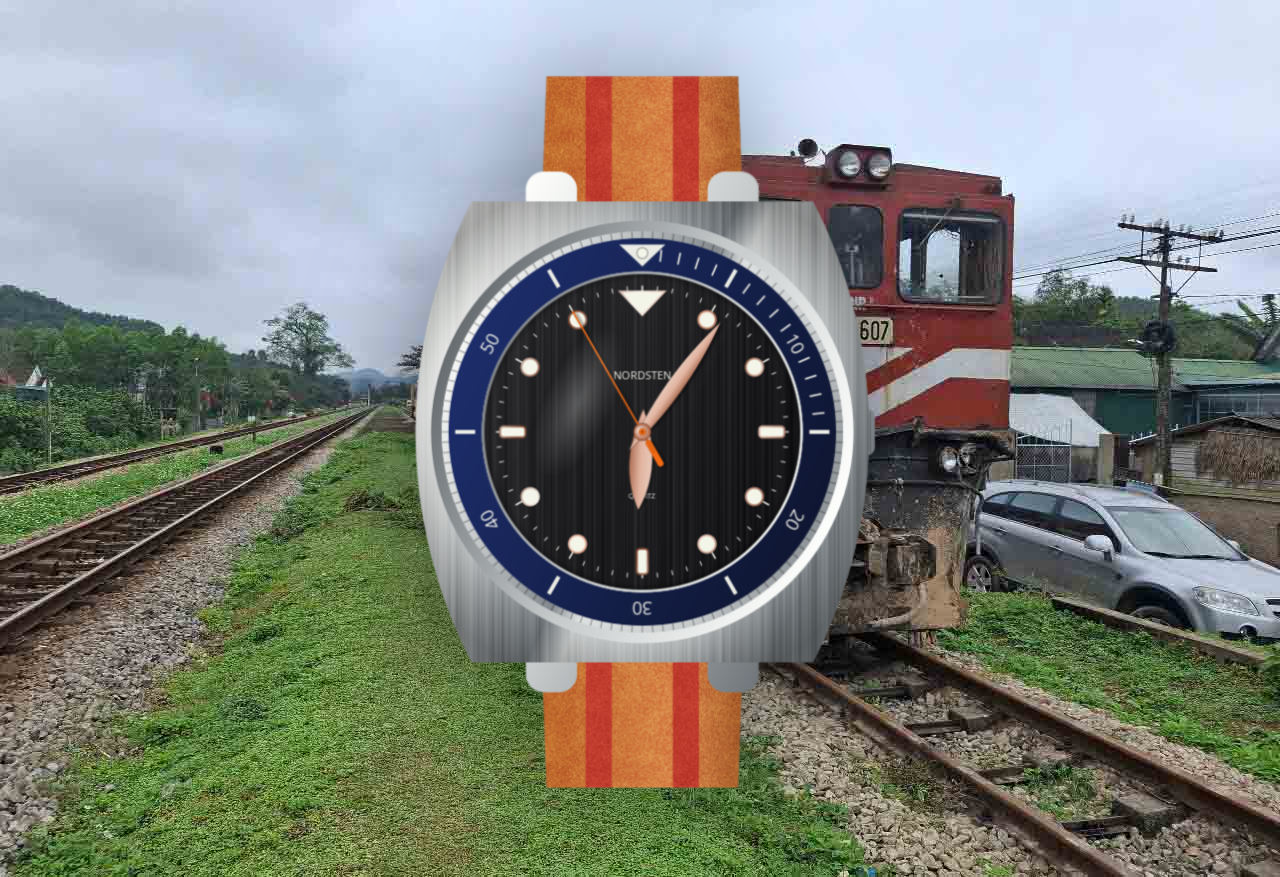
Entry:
6.05.55
